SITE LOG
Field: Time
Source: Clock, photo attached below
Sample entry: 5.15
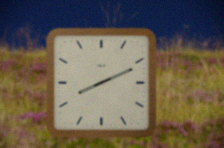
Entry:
8.11
